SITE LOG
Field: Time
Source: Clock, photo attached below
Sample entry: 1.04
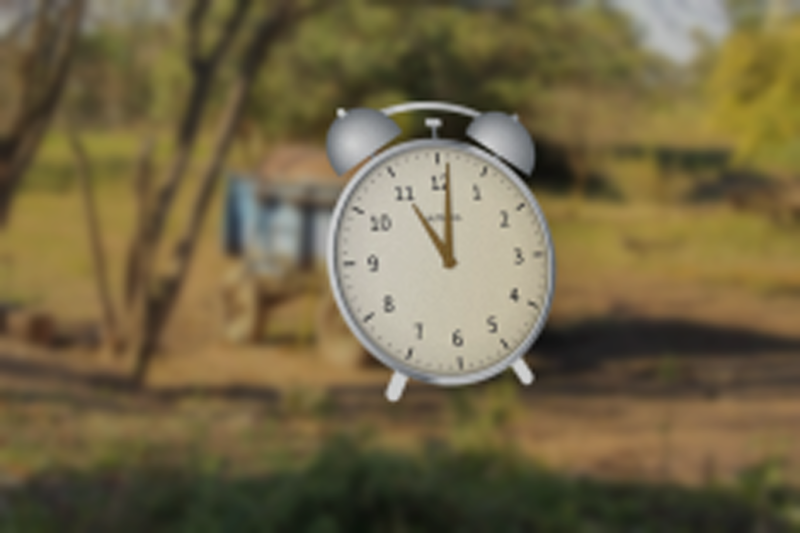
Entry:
11.01
